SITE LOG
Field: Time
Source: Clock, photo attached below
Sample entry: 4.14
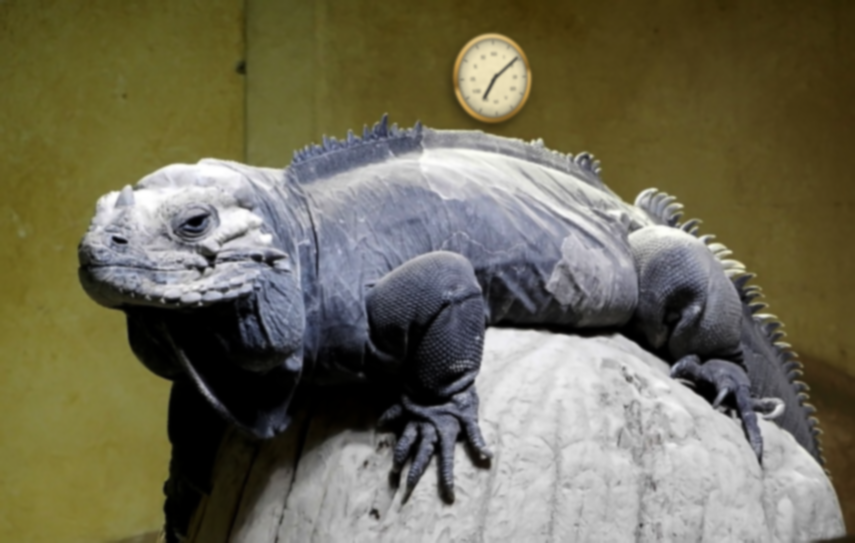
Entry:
7.09
